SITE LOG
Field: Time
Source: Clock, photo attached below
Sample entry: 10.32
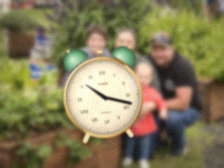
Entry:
10.18
